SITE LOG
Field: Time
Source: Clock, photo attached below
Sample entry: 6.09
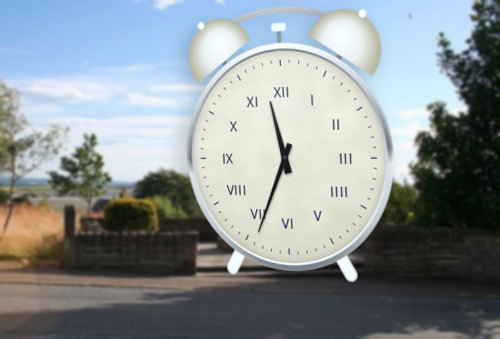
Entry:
11.34
